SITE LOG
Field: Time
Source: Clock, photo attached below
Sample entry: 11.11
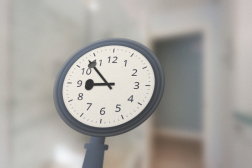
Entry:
8.53
